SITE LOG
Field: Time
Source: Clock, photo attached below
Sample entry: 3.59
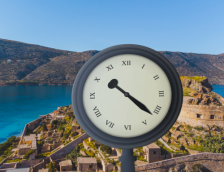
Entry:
10.22
